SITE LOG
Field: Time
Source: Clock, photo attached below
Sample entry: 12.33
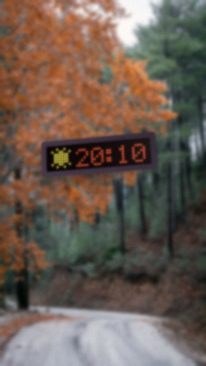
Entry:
20.10
